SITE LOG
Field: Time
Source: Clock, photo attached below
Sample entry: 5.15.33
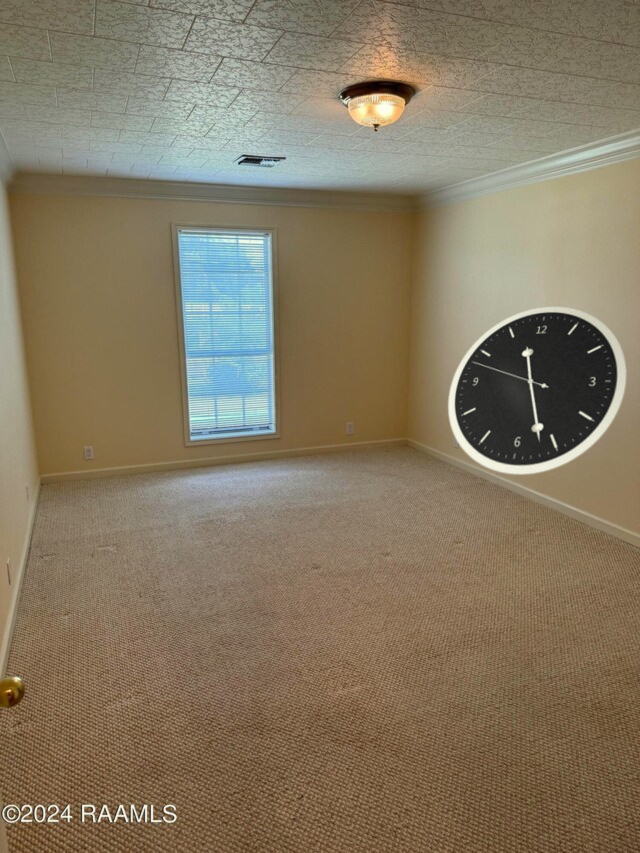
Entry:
11.26.48
